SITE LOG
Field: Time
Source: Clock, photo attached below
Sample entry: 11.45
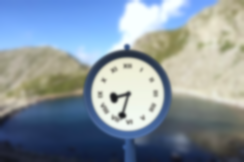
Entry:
8.33
